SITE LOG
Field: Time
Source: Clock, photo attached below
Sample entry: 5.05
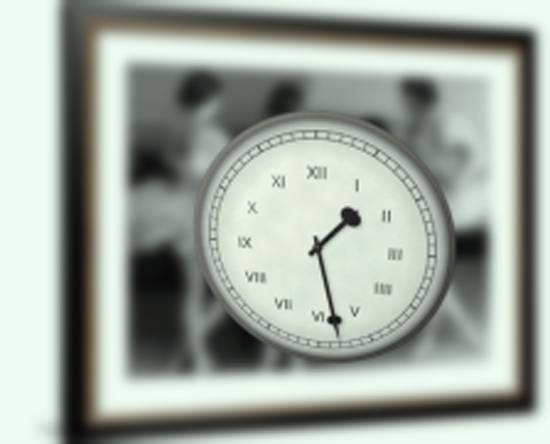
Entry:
1.28
